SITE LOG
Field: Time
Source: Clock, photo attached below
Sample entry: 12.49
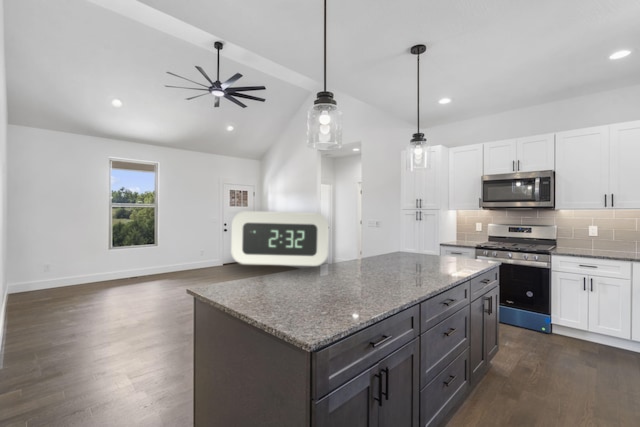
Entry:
2.32
